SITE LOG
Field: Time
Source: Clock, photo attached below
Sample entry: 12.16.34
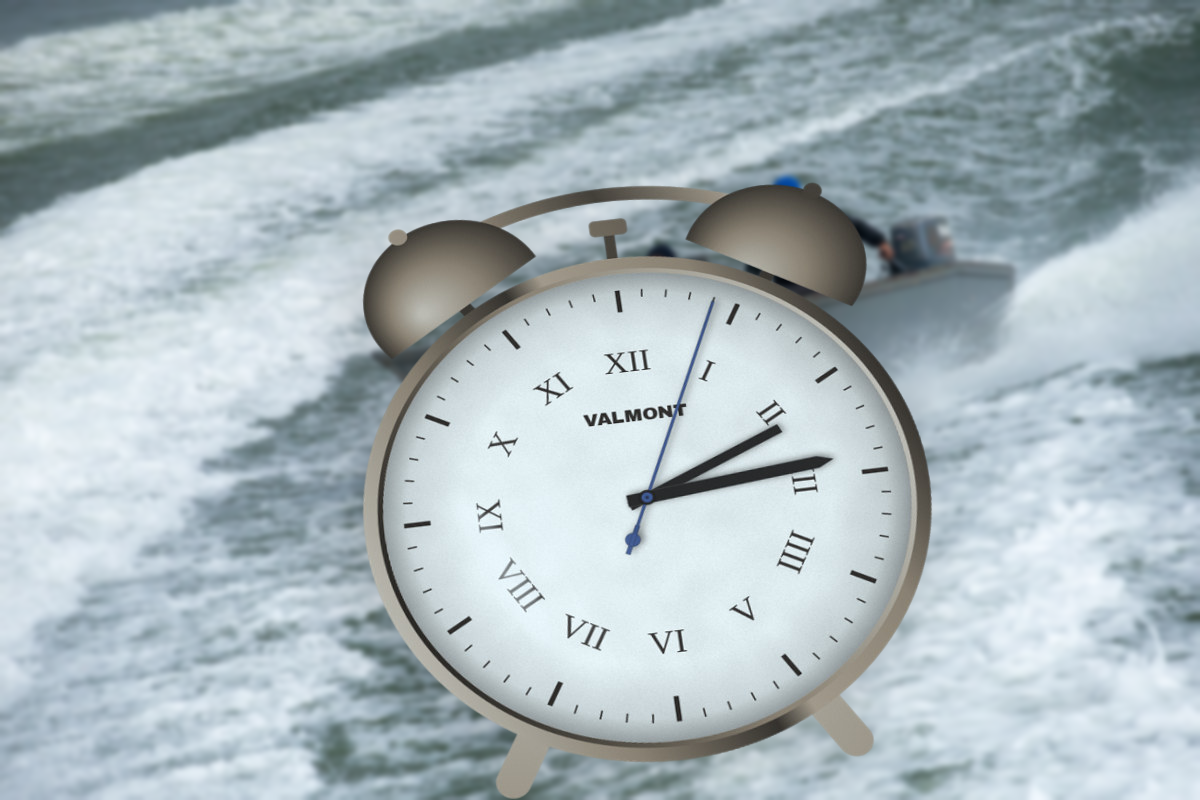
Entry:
2.14.04
